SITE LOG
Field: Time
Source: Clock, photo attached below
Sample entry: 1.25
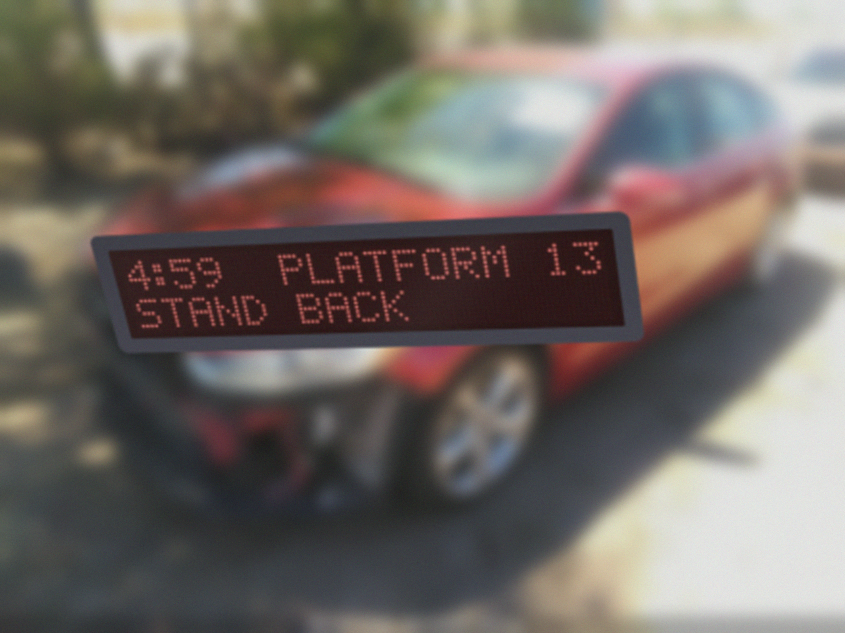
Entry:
4.59
